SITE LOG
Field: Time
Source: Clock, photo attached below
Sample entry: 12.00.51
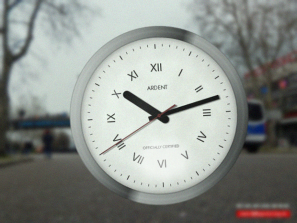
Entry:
10.12.40
